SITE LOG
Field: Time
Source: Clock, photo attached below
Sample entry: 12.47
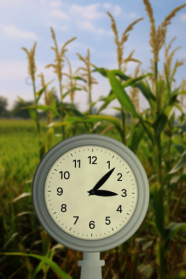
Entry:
3.07
